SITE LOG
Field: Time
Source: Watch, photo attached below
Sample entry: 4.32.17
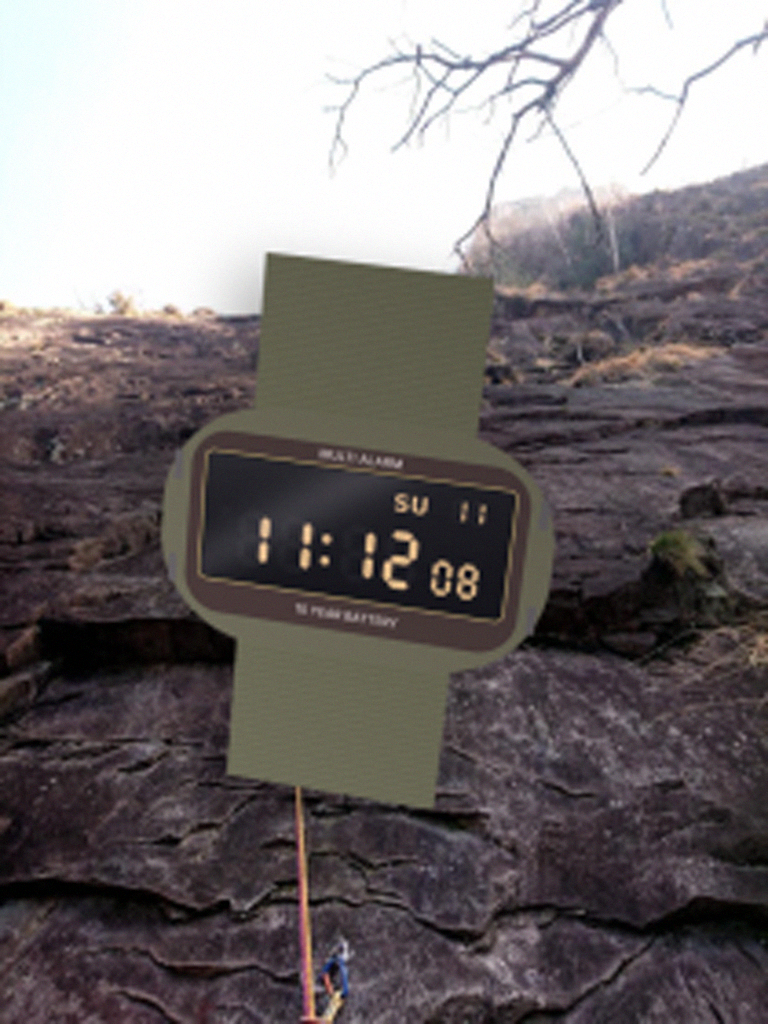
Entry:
11.12.08
